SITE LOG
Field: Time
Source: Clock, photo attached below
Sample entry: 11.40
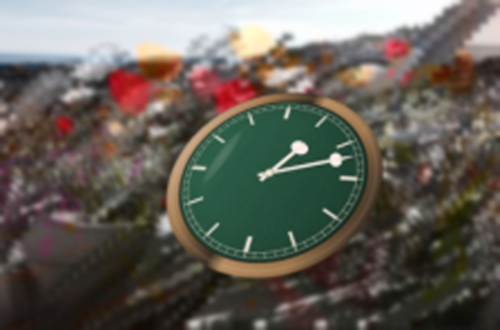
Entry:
1.12
